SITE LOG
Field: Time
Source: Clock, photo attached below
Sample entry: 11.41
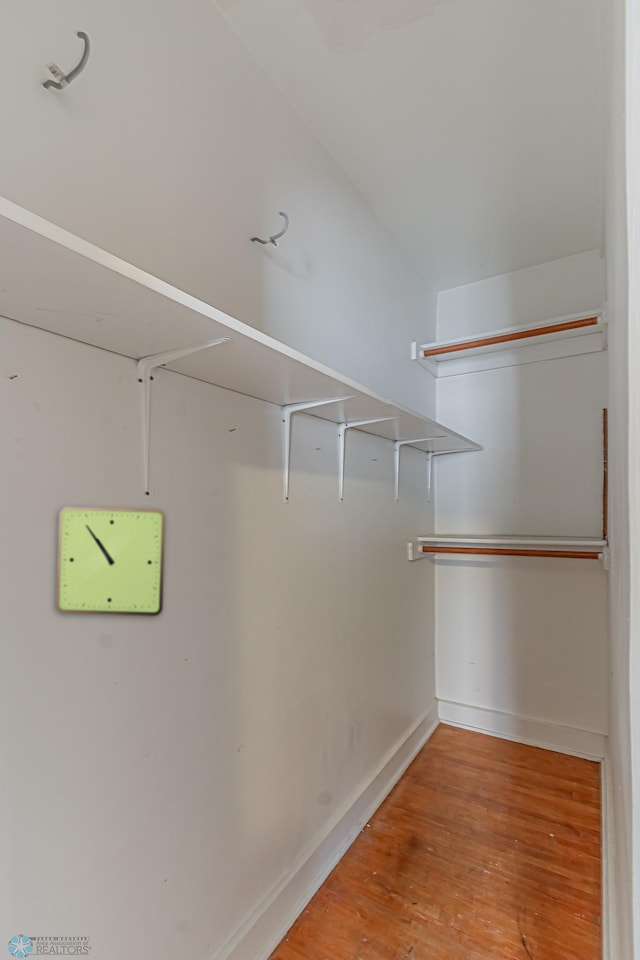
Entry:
10.54
